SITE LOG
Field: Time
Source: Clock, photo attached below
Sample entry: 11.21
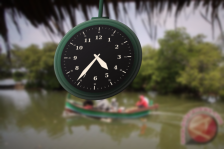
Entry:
4.36
